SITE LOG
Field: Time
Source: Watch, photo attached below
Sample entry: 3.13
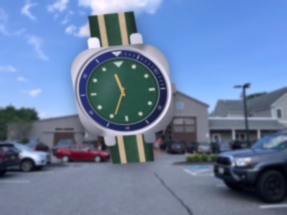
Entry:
11.34
